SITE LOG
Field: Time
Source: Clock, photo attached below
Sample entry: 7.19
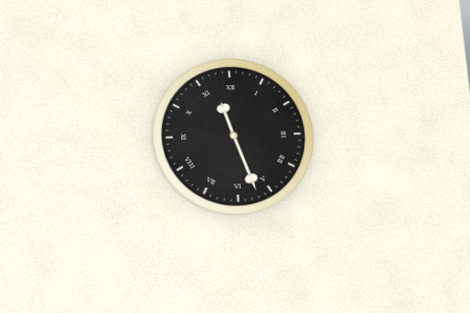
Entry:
11.27
